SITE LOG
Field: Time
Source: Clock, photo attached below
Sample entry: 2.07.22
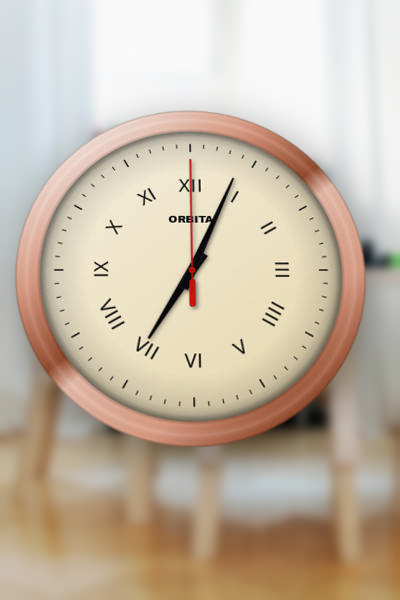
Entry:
7.04.00
